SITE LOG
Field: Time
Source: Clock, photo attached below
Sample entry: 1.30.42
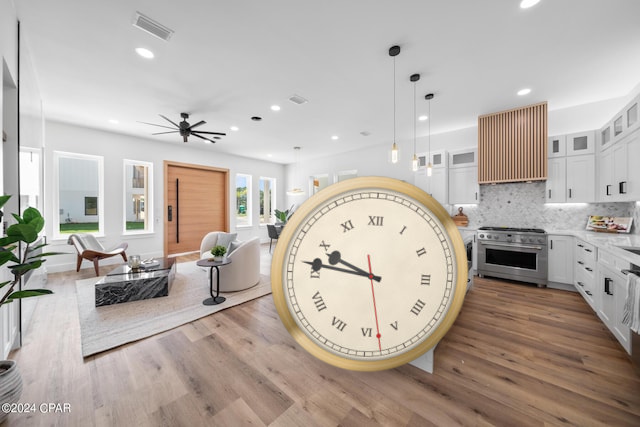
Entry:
9.46.28
